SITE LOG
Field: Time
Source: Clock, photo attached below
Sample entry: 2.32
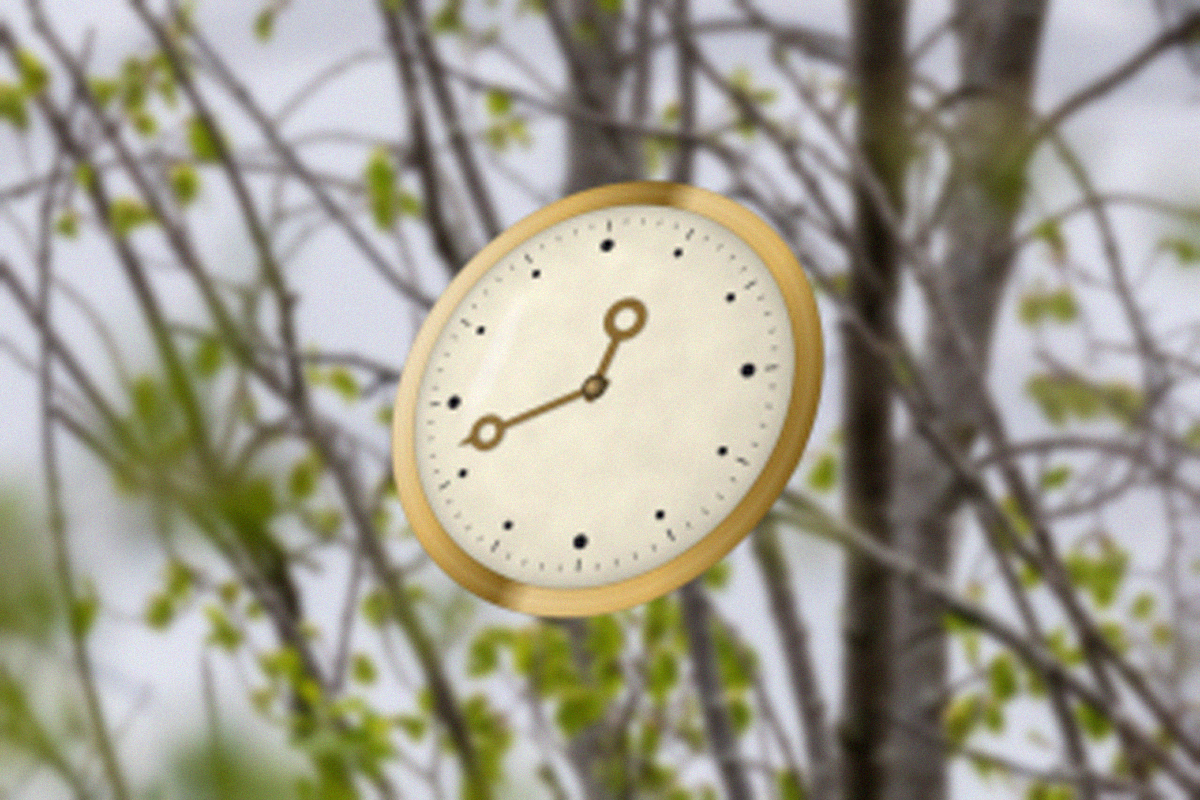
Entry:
12.42
